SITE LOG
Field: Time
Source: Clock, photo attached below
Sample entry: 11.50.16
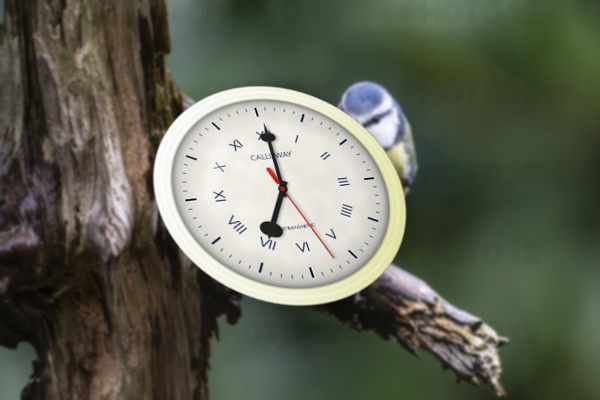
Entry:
7.00.27
